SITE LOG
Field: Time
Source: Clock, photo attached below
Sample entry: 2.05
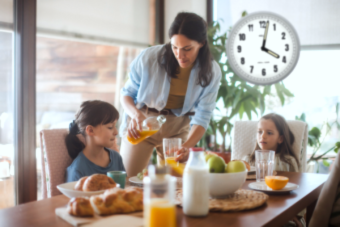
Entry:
4.02
